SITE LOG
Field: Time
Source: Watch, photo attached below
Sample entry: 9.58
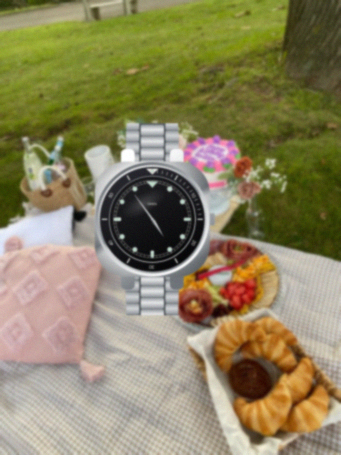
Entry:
4.54
